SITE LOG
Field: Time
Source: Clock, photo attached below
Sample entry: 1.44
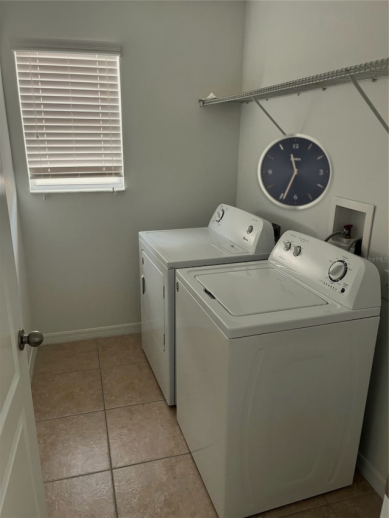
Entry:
11.34
